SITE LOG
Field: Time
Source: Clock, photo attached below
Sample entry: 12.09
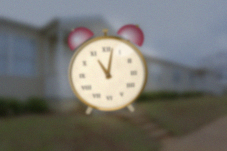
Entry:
11.02
